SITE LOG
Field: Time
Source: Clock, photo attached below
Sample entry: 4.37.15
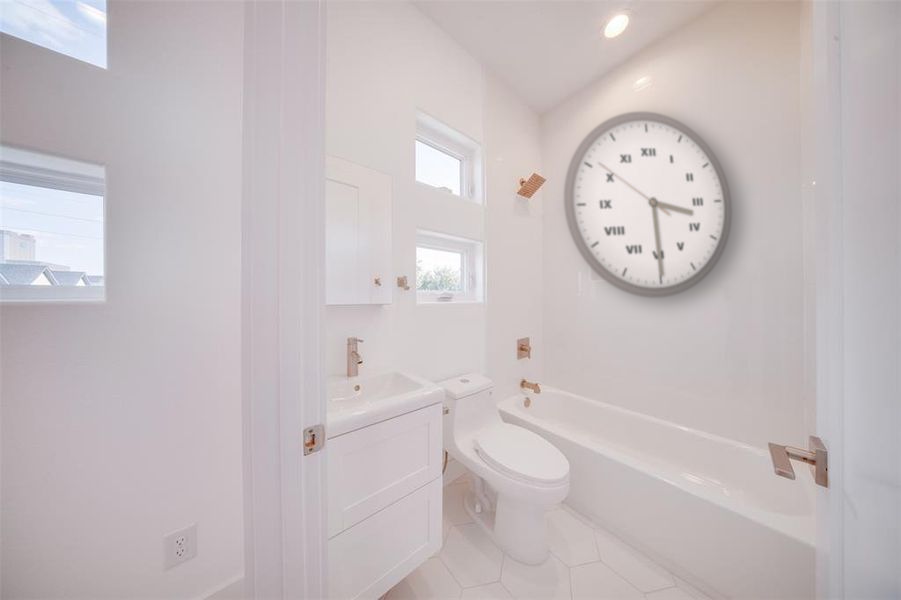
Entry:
3.29.51
